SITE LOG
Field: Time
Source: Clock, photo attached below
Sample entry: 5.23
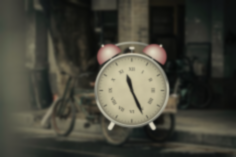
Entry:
11.26
